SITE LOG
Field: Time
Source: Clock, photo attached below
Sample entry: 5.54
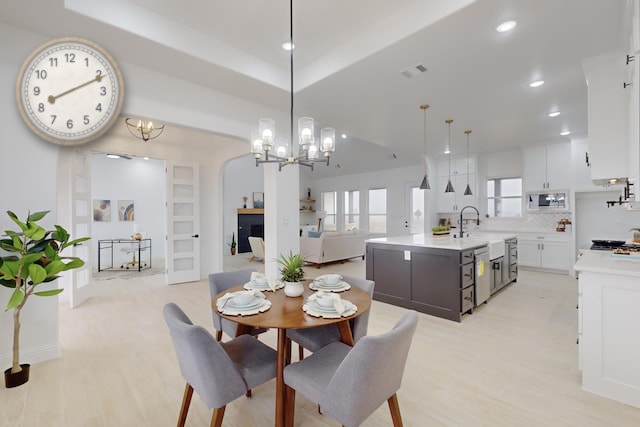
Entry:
8.11
